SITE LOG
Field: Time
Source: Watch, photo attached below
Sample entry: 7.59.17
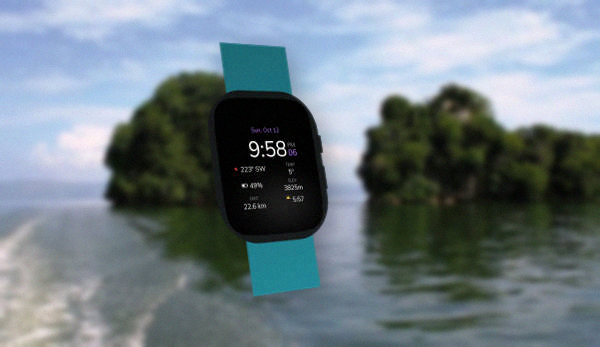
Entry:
9.58.06
